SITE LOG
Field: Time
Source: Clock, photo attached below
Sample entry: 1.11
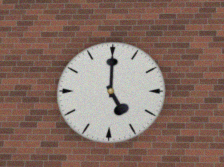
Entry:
5.00
